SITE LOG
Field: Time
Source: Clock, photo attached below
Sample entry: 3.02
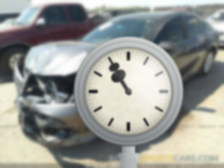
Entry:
10.55
